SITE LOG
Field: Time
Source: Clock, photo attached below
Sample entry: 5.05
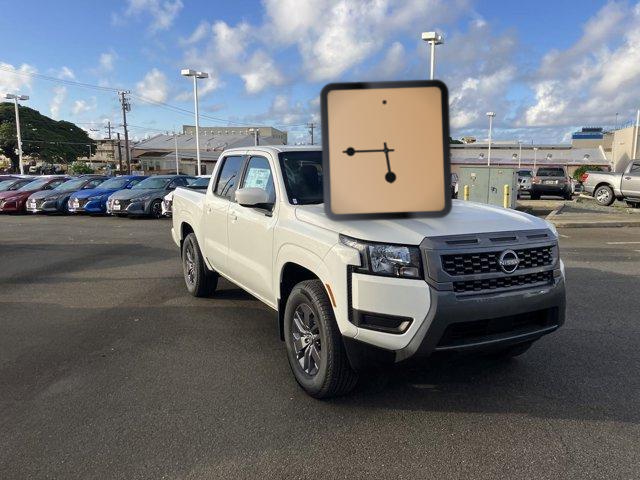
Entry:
5.45
